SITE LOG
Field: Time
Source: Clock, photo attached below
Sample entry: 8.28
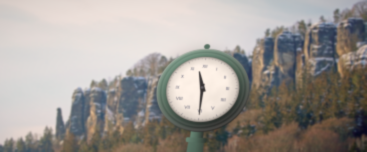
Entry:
11.30
